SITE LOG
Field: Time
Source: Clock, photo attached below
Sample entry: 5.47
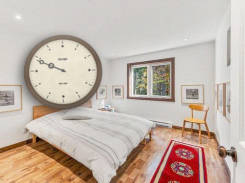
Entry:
9.49
